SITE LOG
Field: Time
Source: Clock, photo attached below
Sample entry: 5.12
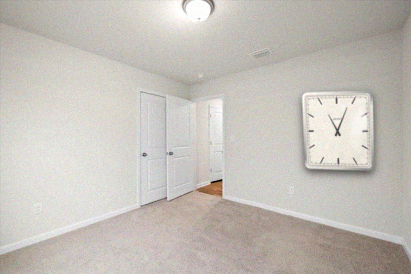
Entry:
11.04
